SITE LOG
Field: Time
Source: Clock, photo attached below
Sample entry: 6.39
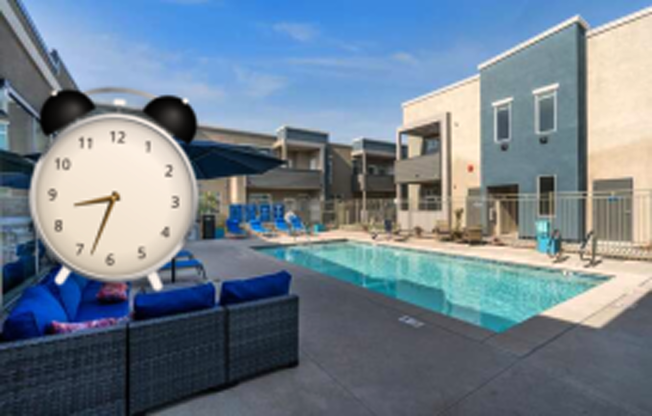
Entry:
8.33
